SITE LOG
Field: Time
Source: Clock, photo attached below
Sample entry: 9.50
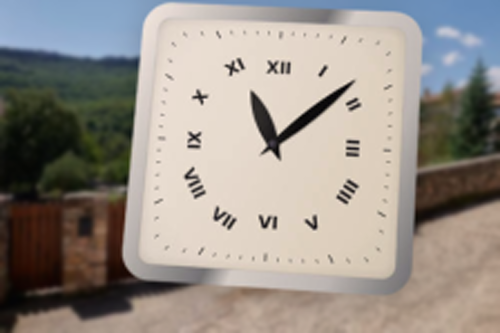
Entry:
11.08
